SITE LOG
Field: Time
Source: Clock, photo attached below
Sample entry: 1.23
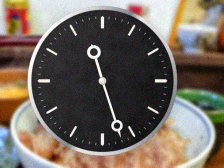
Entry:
11.27
